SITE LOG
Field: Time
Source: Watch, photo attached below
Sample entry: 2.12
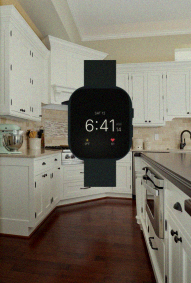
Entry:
6.41
